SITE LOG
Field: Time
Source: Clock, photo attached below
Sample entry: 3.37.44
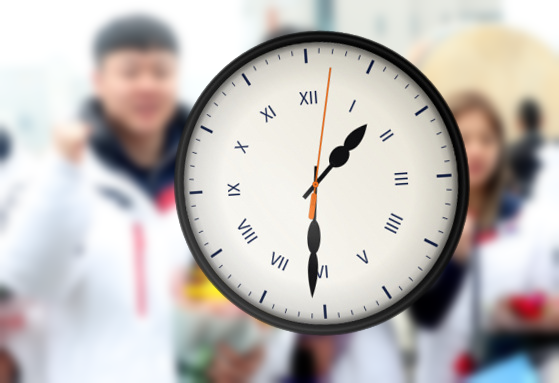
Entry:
1.31.02
